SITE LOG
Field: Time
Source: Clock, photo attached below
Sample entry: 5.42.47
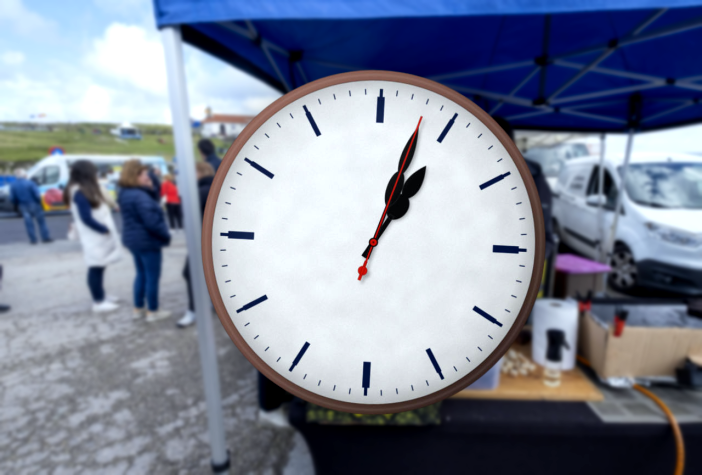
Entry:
1.03.03
